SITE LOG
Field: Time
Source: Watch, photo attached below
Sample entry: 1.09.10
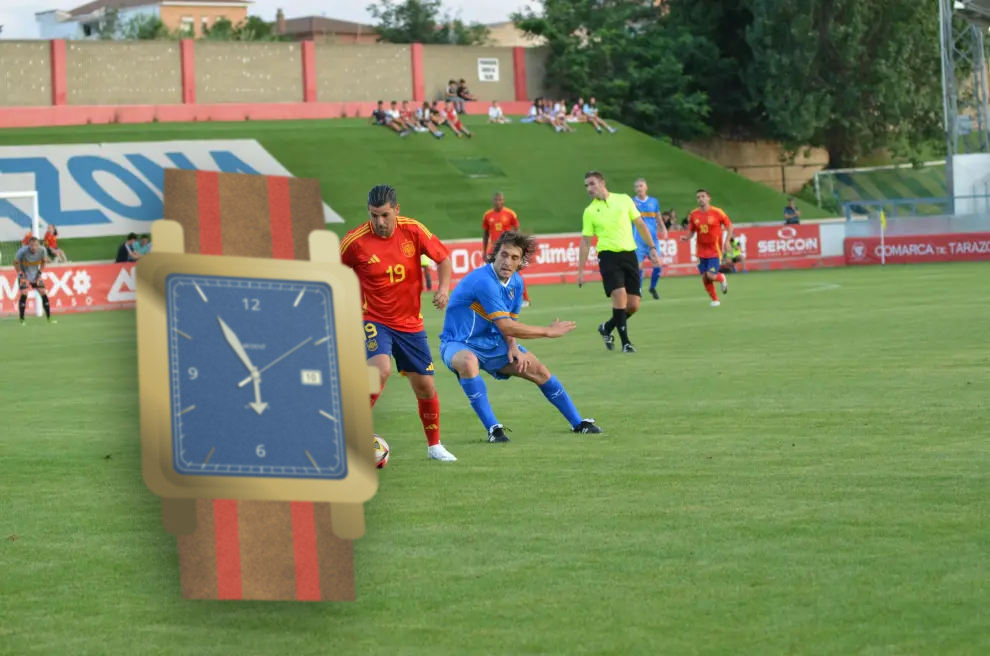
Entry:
5.55.09
